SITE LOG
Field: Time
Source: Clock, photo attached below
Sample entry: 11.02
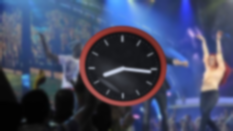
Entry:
8.16
